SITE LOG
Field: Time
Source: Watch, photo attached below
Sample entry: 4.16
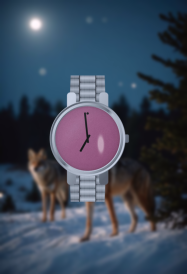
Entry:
6.59
